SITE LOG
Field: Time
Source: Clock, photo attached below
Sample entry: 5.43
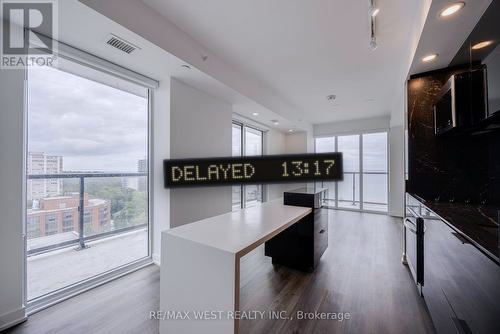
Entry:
13.17
